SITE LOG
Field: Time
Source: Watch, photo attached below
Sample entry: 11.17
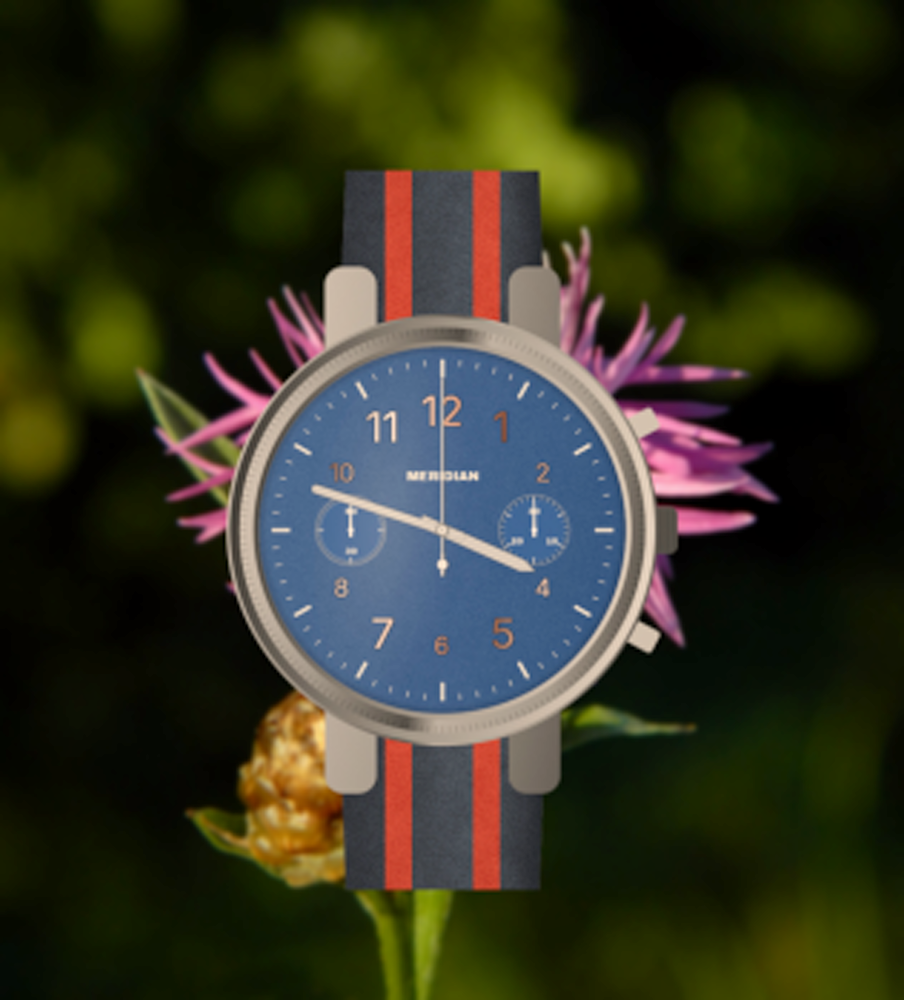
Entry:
3.48
